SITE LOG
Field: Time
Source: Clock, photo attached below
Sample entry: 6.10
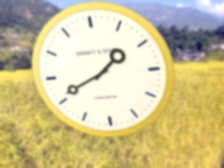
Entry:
1.41
